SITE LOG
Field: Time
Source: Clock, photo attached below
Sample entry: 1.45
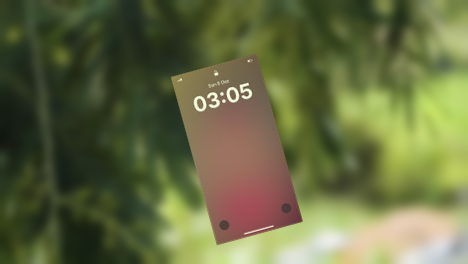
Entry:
3.05
